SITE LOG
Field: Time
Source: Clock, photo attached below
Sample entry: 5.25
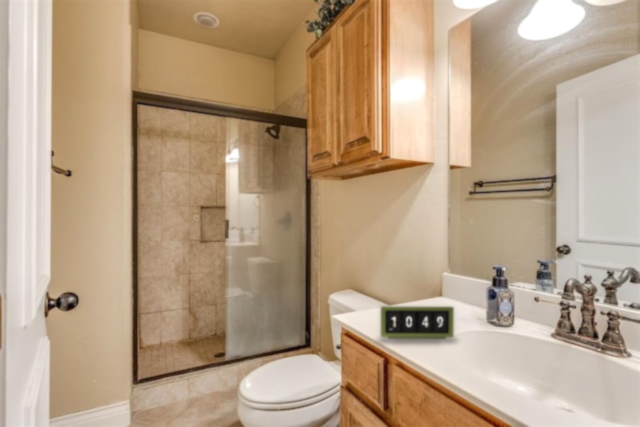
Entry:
10.49
